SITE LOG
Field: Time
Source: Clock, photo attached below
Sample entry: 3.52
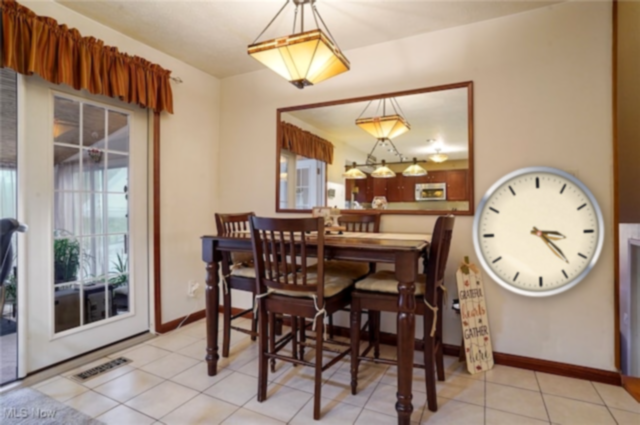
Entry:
3.23
